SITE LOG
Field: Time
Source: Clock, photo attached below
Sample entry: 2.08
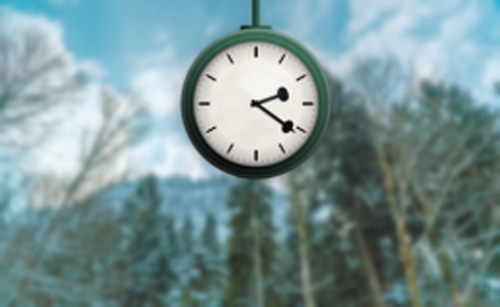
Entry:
2.21
